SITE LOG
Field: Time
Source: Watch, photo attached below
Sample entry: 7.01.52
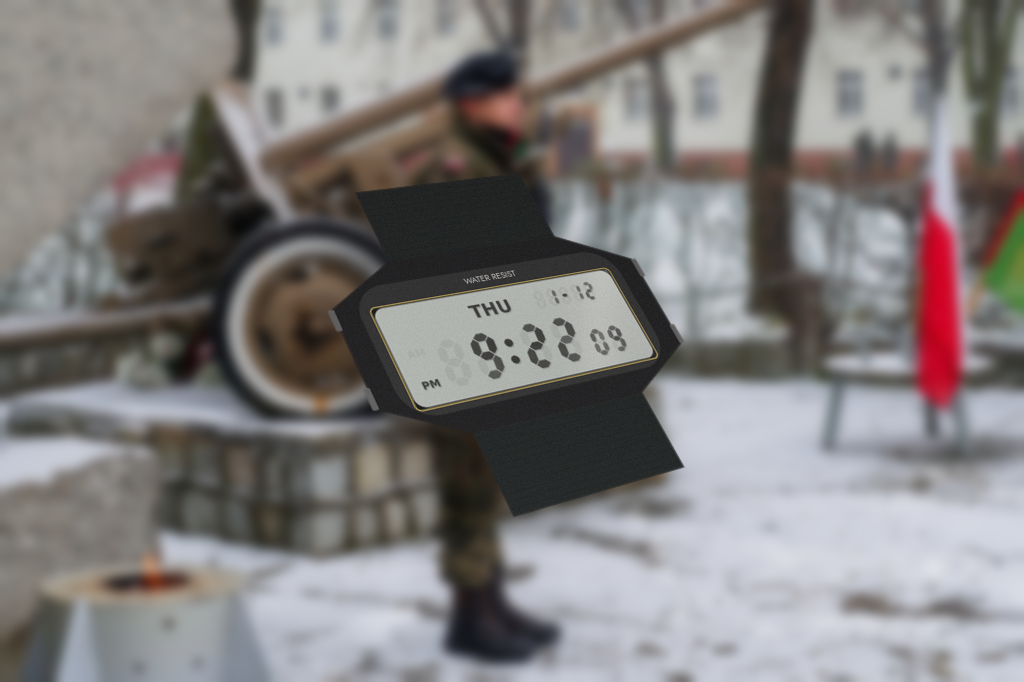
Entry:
9.22.09
